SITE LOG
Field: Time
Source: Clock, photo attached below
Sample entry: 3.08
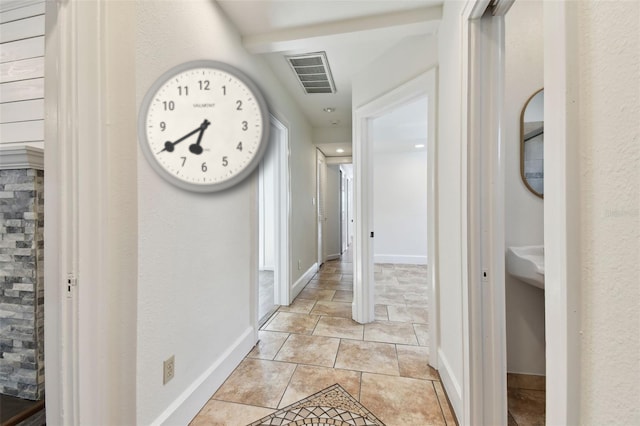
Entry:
6.40
